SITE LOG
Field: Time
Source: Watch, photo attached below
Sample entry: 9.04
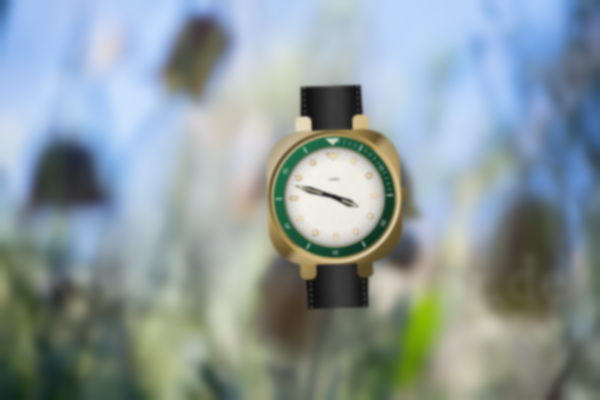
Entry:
3.48
